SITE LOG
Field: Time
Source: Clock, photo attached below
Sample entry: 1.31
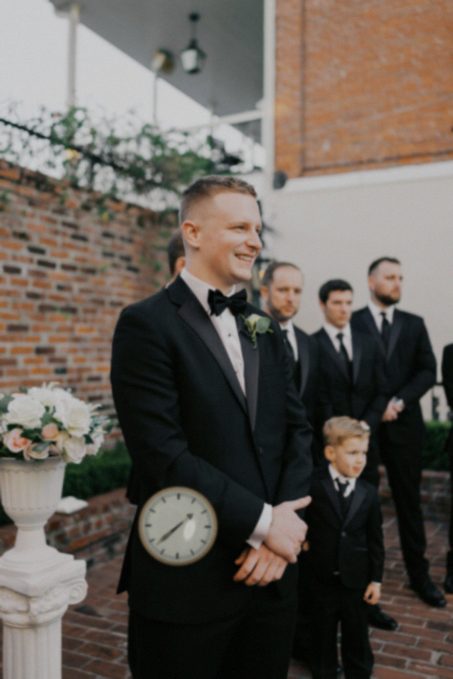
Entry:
1.38
